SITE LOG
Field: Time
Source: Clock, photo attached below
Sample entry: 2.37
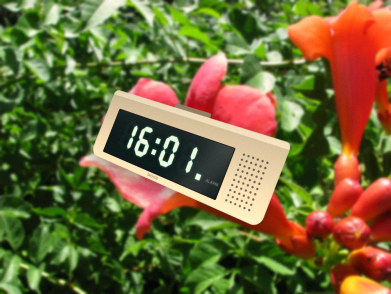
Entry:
16.01
